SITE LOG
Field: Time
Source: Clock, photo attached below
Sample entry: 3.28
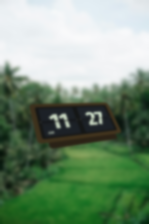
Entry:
11.27
